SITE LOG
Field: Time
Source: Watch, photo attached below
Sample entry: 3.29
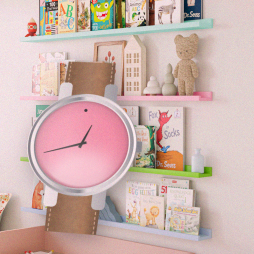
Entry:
12.42
